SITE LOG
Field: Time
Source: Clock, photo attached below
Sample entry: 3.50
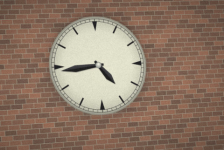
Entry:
4.44
